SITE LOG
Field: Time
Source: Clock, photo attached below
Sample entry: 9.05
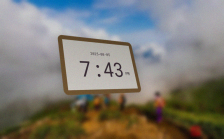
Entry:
7.43
